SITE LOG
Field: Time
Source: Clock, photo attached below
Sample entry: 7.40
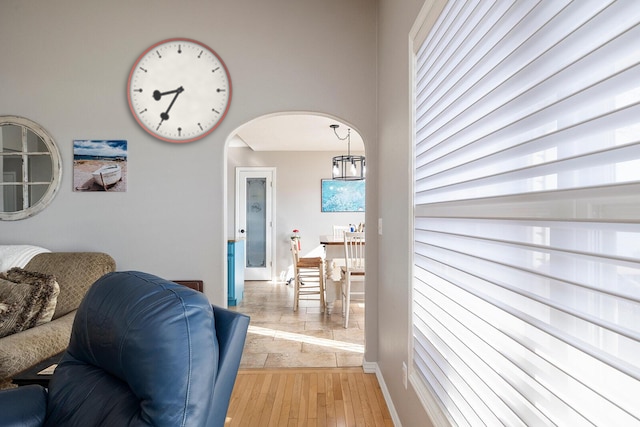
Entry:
8.35
